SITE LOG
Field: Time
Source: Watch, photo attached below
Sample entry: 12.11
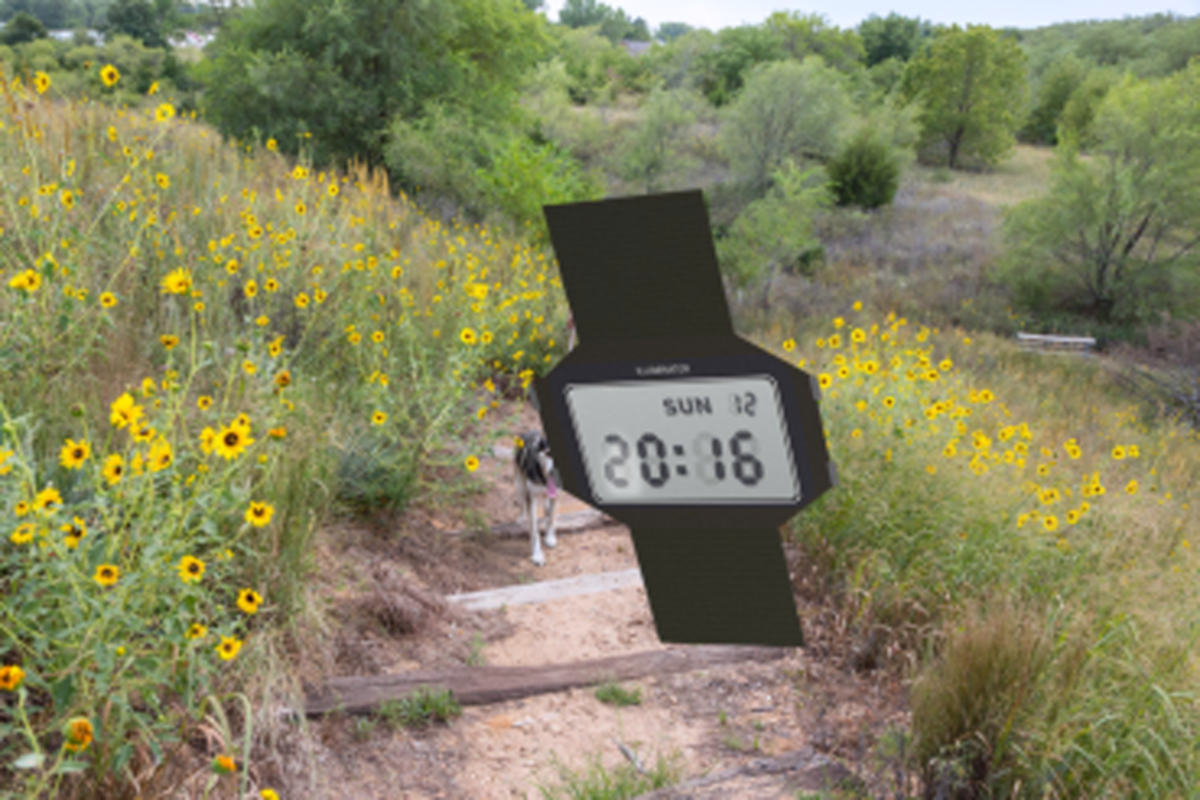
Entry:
20.16
